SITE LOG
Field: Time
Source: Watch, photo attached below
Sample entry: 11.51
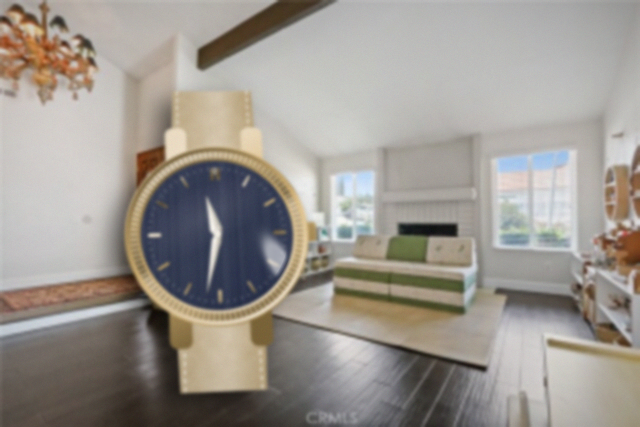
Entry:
11.32
